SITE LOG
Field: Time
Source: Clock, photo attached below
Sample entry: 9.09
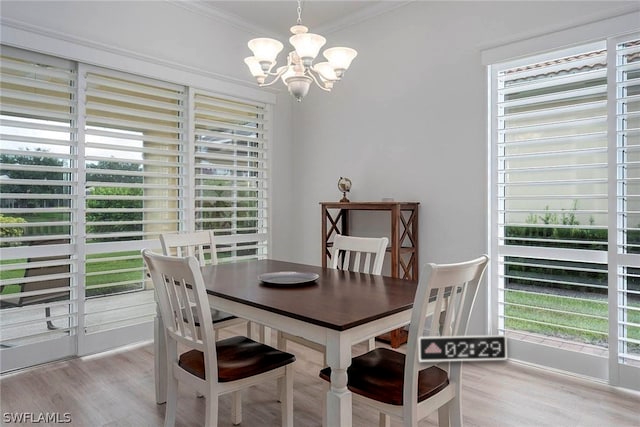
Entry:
2.29
